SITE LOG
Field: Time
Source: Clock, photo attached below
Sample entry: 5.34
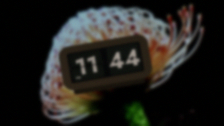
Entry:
11.44
